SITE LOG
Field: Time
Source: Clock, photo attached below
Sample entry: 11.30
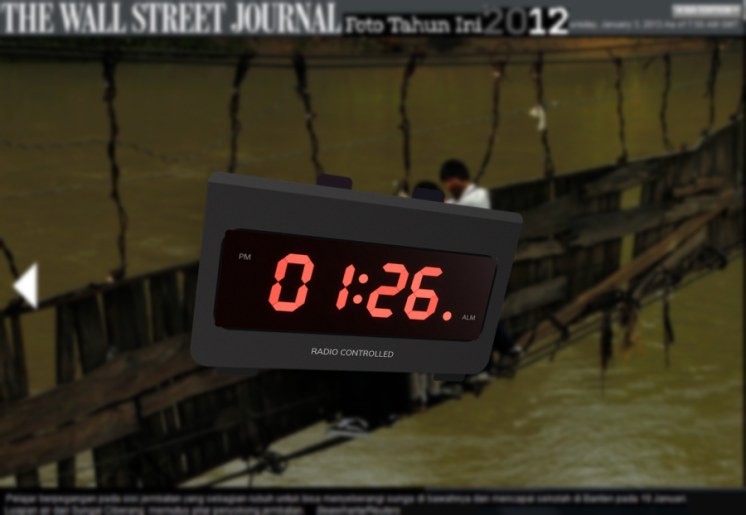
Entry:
1.26
